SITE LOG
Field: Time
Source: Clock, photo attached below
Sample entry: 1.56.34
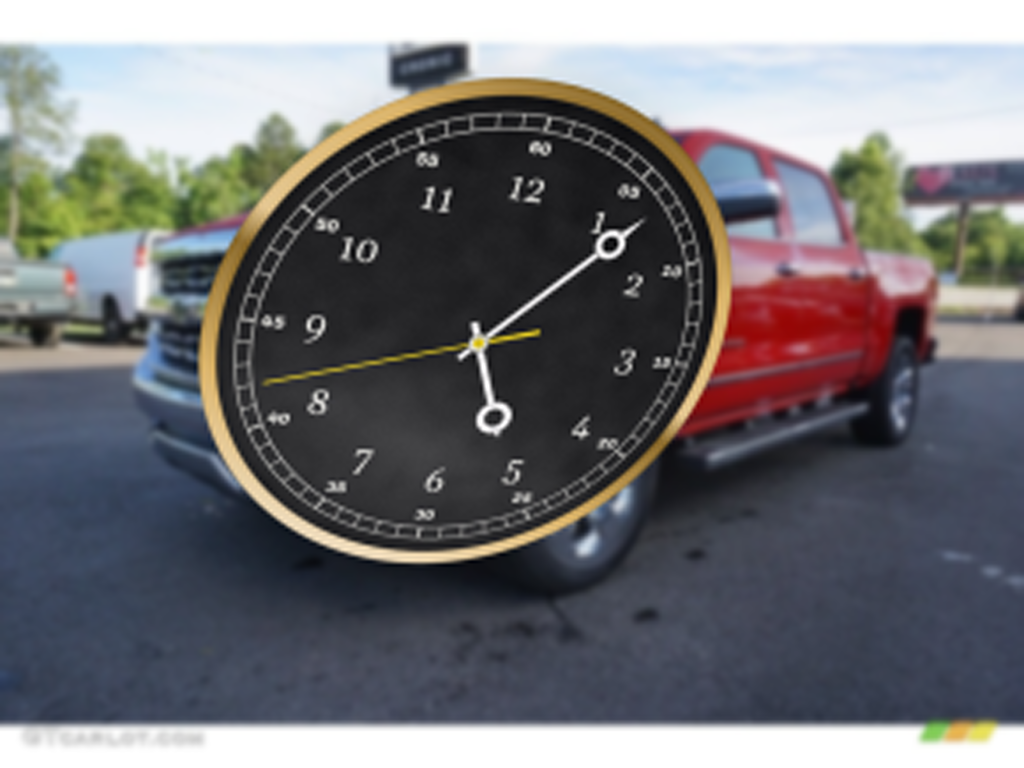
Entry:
5.06.42
